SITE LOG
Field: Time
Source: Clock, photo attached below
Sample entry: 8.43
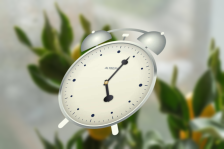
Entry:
5.04
